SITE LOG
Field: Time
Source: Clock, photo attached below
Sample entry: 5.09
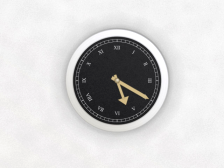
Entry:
5.20
